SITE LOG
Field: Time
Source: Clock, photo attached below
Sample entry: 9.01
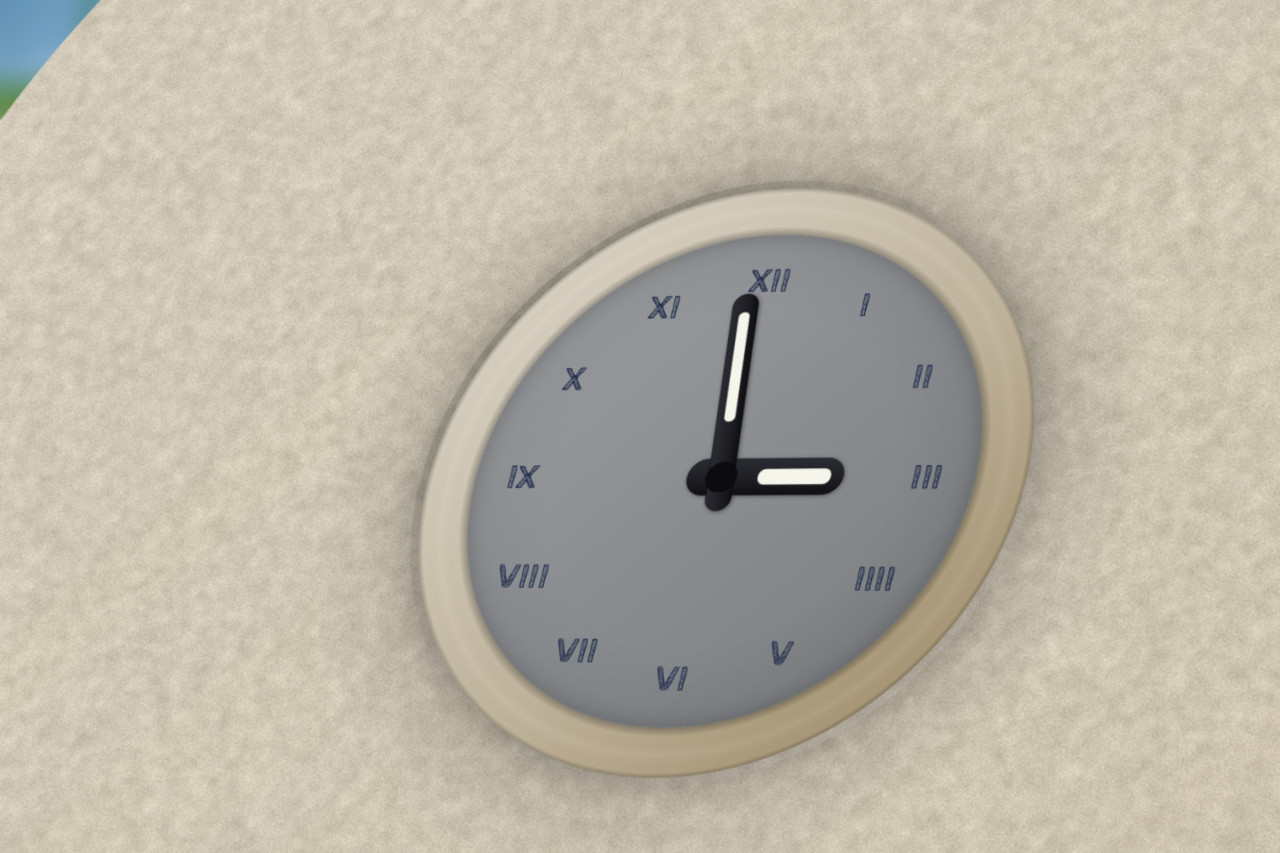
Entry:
2.59
